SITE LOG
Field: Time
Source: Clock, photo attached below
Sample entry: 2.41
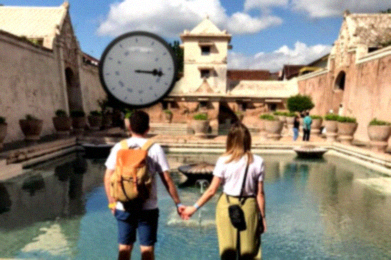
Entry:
3.17
